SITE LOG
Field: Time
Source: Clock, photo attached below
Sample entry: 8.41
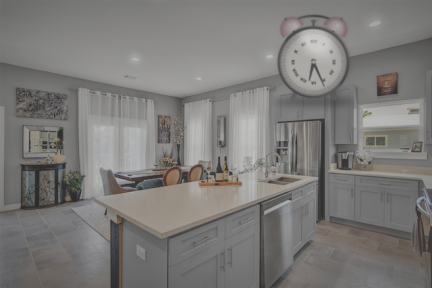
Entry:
6.26
